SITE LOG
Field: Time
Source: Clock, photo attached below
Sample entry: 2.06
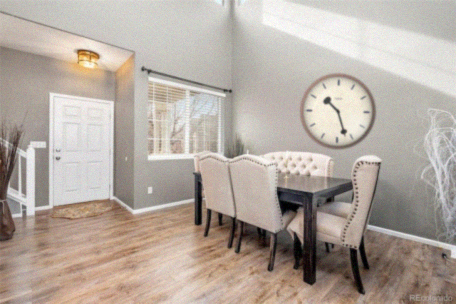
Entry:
10.27
